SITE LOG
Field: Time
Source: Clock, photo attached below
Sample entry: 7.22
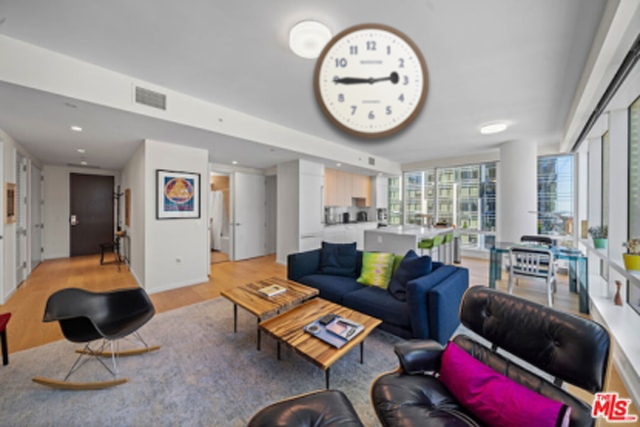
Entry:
2.45
